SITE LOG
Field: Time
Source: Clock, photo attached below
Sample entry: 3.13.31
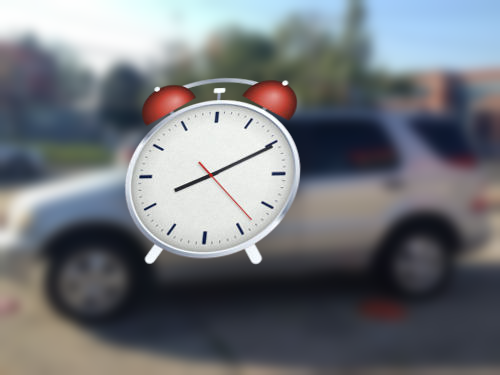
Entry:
8.10.23
